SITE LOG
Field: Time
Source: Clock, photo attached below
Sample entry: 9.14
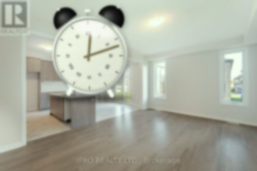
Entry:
12.12
